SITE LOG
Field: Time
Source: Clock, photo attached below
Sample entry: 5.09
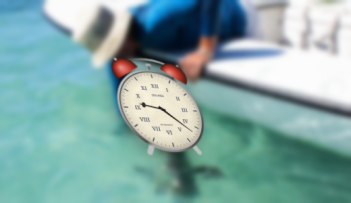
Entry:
9.22
